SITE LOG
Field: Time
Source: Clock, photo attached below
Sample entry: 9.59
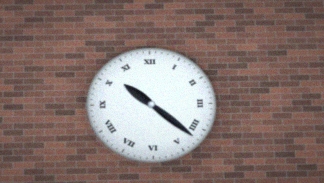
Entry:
10.22
